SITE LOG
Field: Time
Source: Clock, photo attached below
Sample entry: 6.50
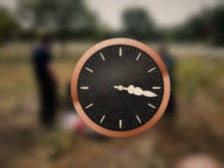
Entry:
3.17
